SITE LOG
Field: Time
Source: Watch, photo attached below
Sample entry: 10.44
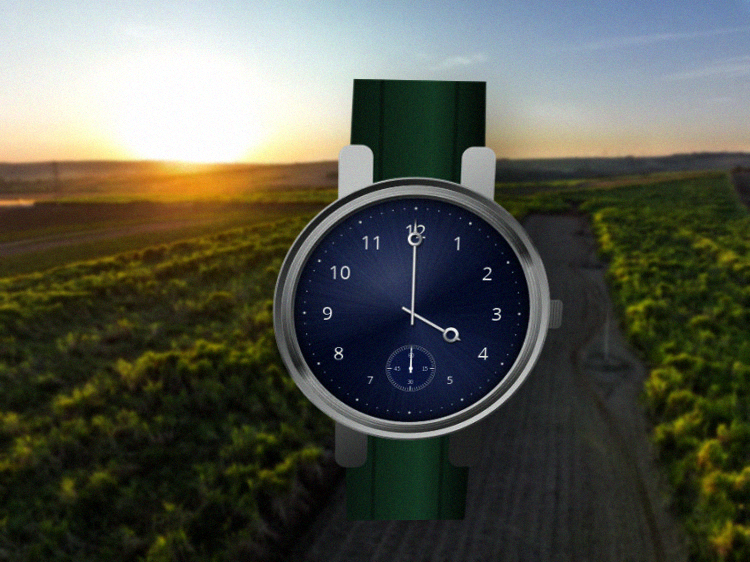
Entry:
4.00
